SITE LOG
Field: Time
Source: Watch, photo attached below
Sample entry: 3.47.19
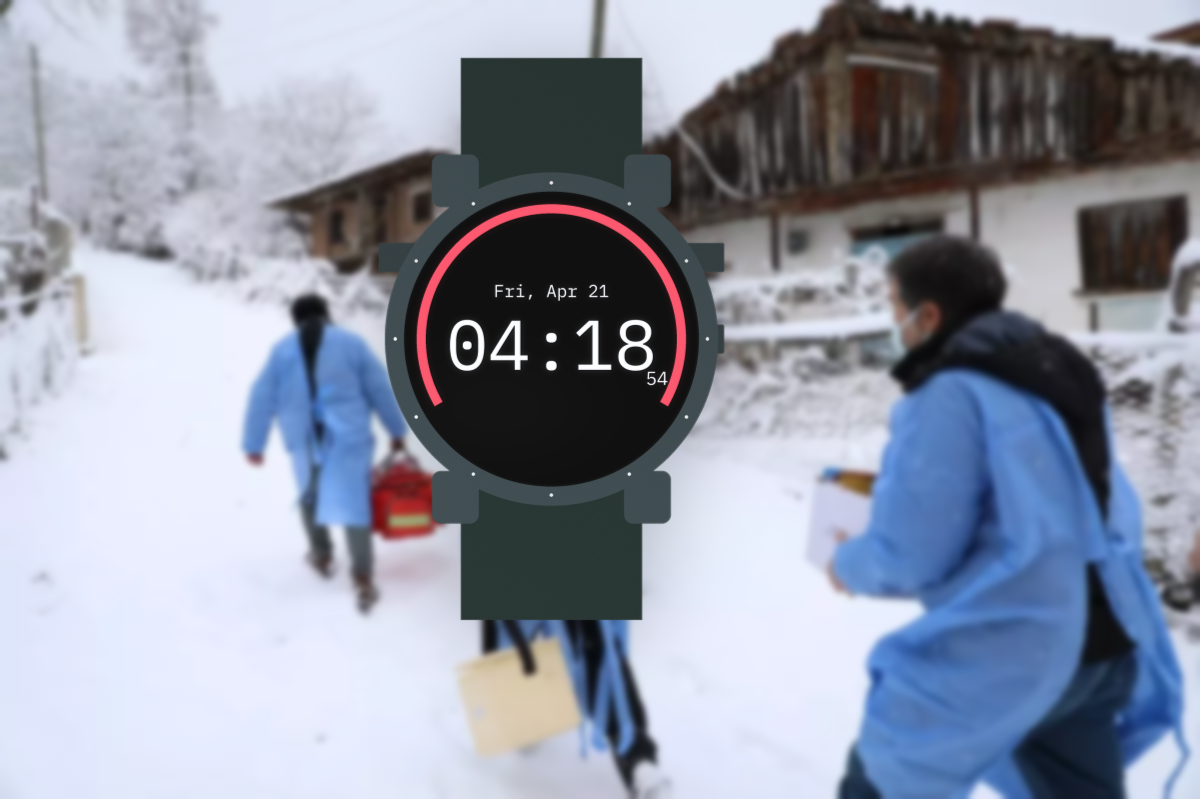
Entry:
4.18.54
